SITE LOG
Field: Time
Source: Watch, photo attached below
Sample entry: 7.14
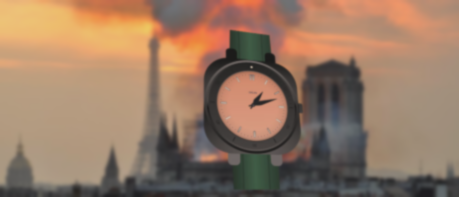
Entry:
1.12
